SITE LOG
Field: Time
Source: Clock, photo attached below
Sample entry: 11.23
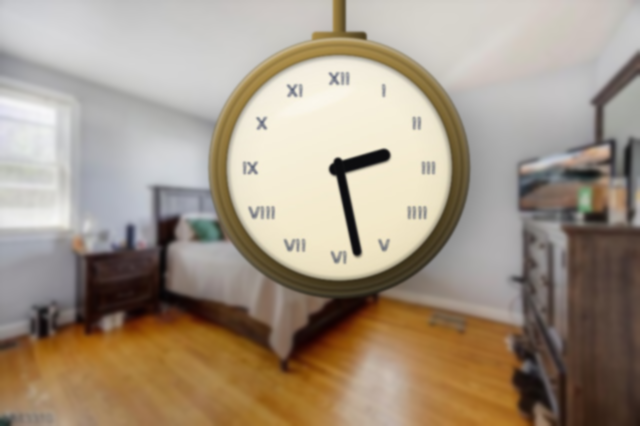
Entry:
2.28
